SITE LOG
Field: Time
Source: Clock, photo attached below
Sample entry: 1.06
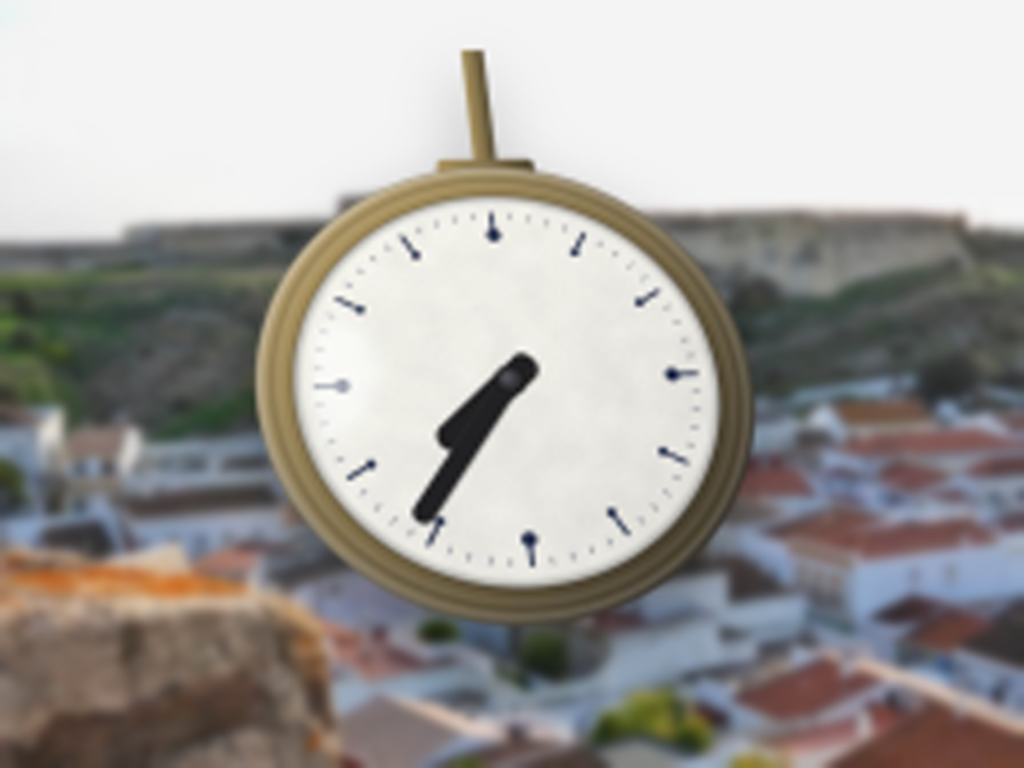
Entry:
7.36
